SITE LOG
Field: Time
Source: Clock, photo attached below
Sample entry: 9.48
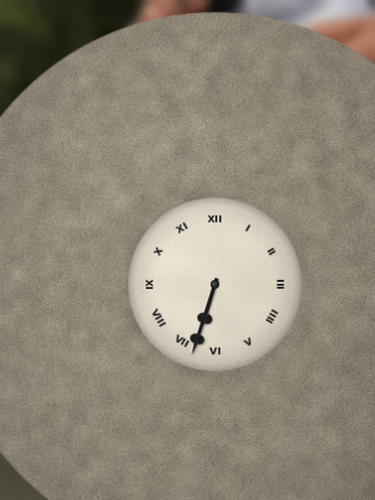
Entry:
6.33
